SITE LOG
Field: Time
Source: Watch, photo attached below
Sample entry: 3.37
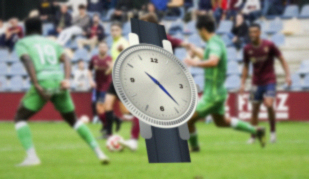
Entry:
10.23
